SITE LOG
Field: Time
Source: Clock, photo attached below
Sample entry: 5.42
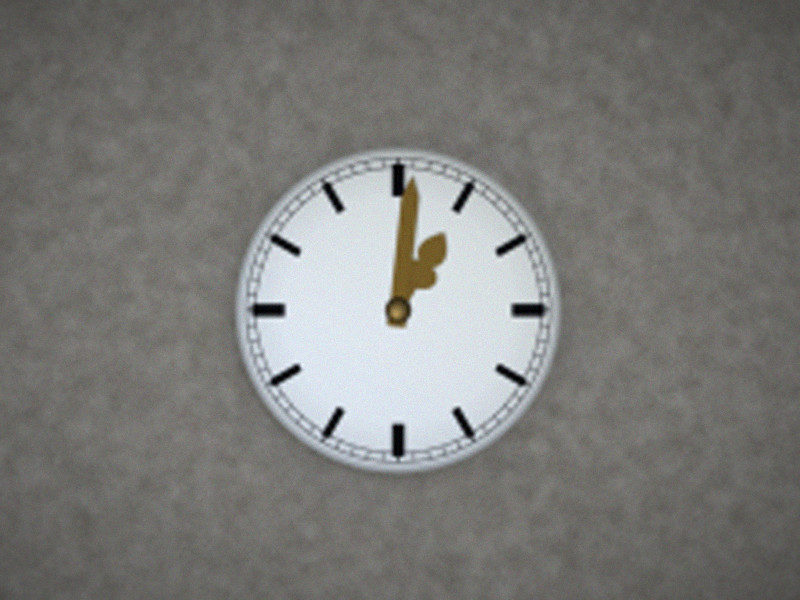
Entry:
1.01
